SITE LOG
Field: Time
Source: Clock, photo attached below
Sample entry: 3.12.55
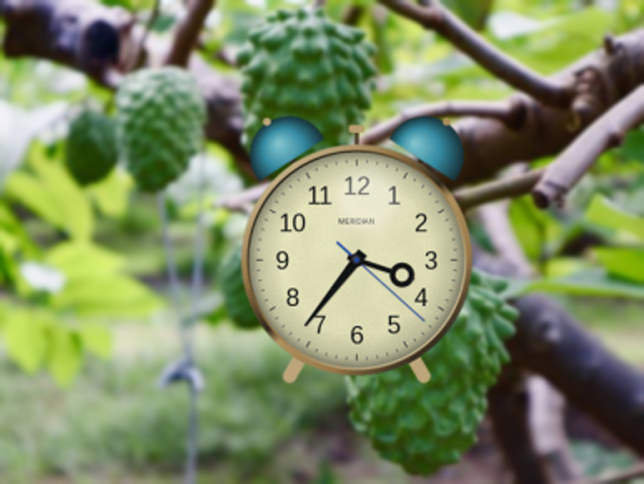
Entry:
3.36.22
